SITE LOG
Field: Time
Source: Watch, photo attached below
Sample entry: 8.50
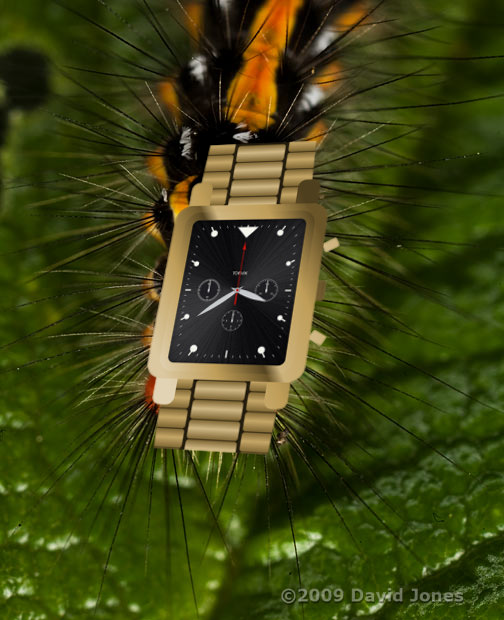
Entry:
3.39
